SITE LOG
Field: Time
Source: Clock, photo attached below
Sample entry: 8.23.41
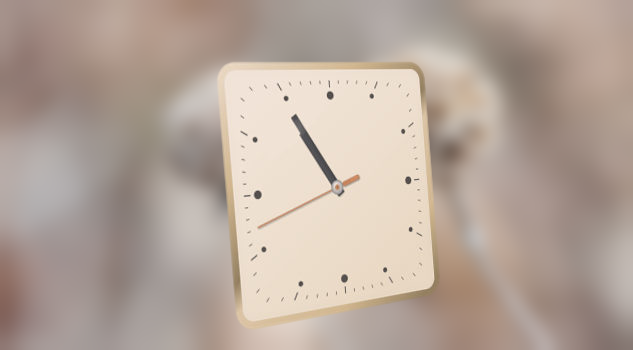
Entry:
10.54.42
